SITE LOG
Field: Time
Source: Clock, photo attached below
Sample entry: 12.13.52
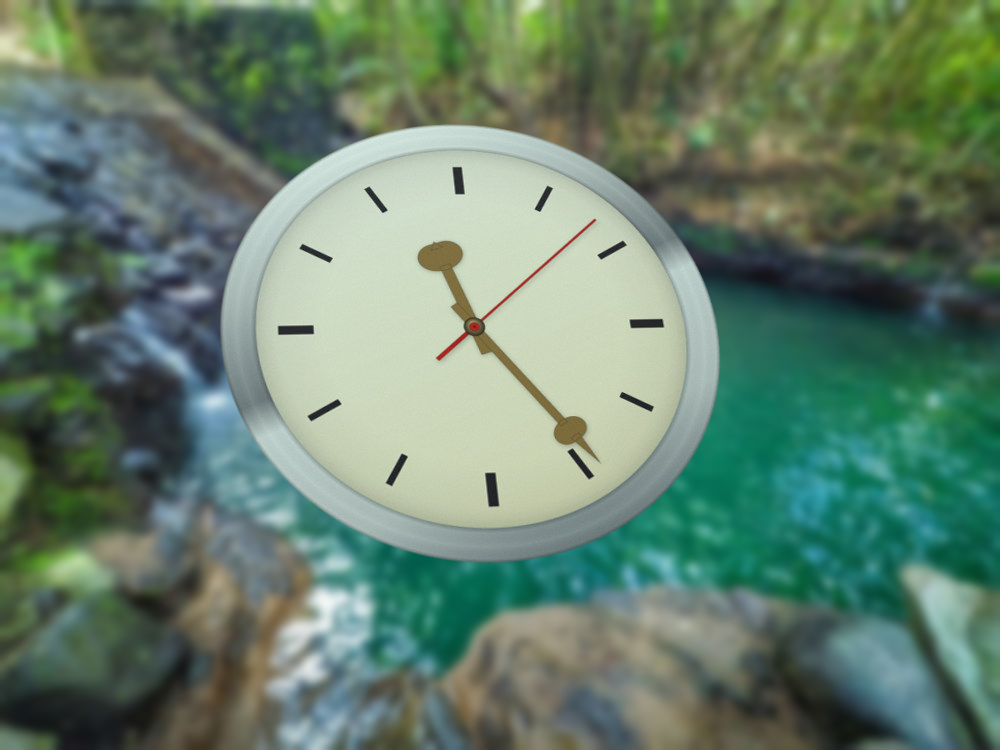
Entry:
11.24.08
